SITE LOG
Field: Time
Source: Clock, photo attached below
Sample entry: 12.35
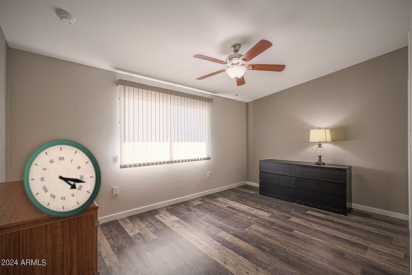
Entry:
4.17
